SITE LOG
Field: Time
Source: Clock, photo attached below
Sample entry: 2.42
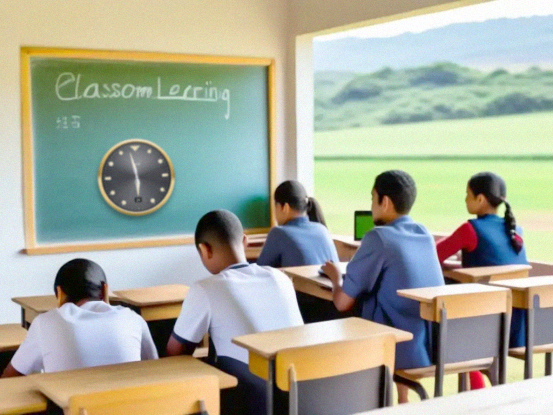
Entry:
5.58
